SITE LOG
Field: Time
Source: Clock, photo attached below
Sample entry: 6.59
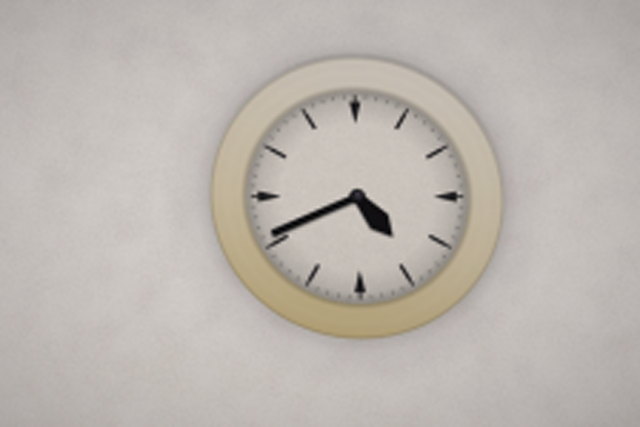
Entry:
4.41
